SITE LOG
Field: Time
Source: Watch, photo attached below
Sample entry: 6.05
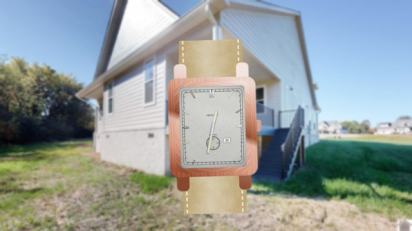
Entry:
12.32
